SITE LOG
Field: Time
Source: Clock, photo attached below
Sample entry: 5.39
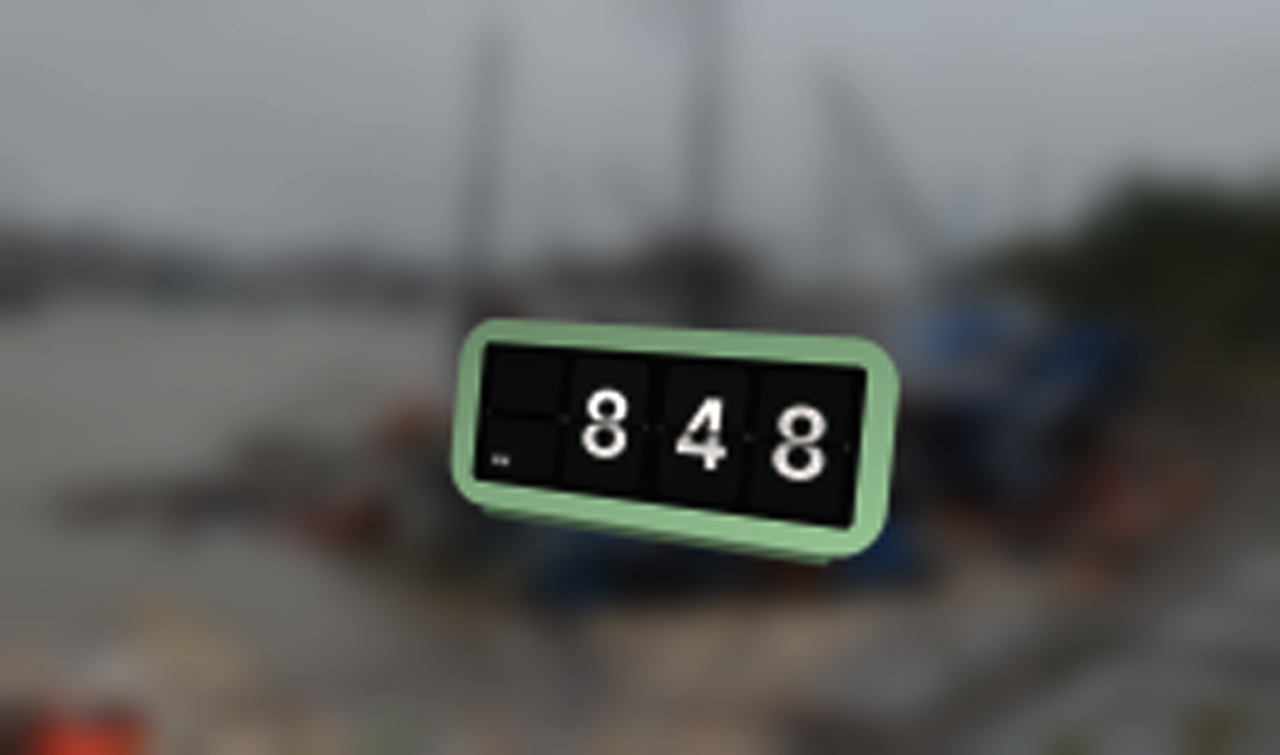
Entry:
8.48
